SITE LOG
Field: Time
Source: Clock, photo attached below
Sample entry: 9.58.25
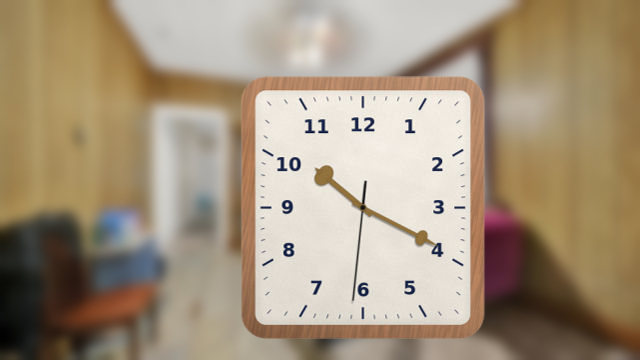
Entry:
10.19.31
